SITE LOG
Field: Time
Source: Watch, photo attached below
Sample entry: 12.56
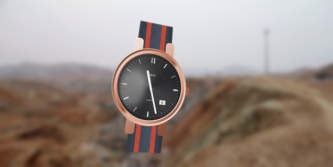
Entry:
11.27
